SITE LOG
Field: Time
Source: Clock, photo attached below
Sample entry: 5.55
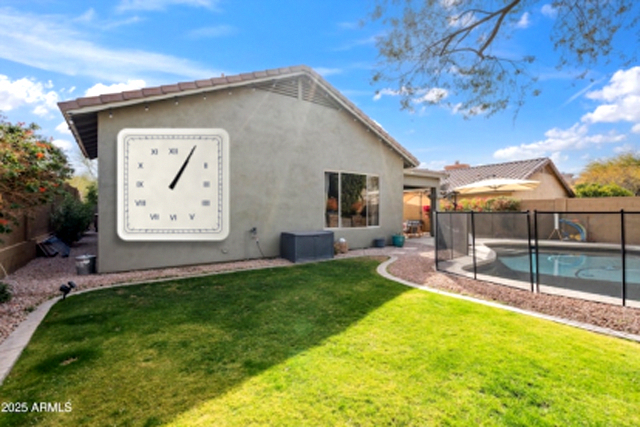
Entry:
1.05
